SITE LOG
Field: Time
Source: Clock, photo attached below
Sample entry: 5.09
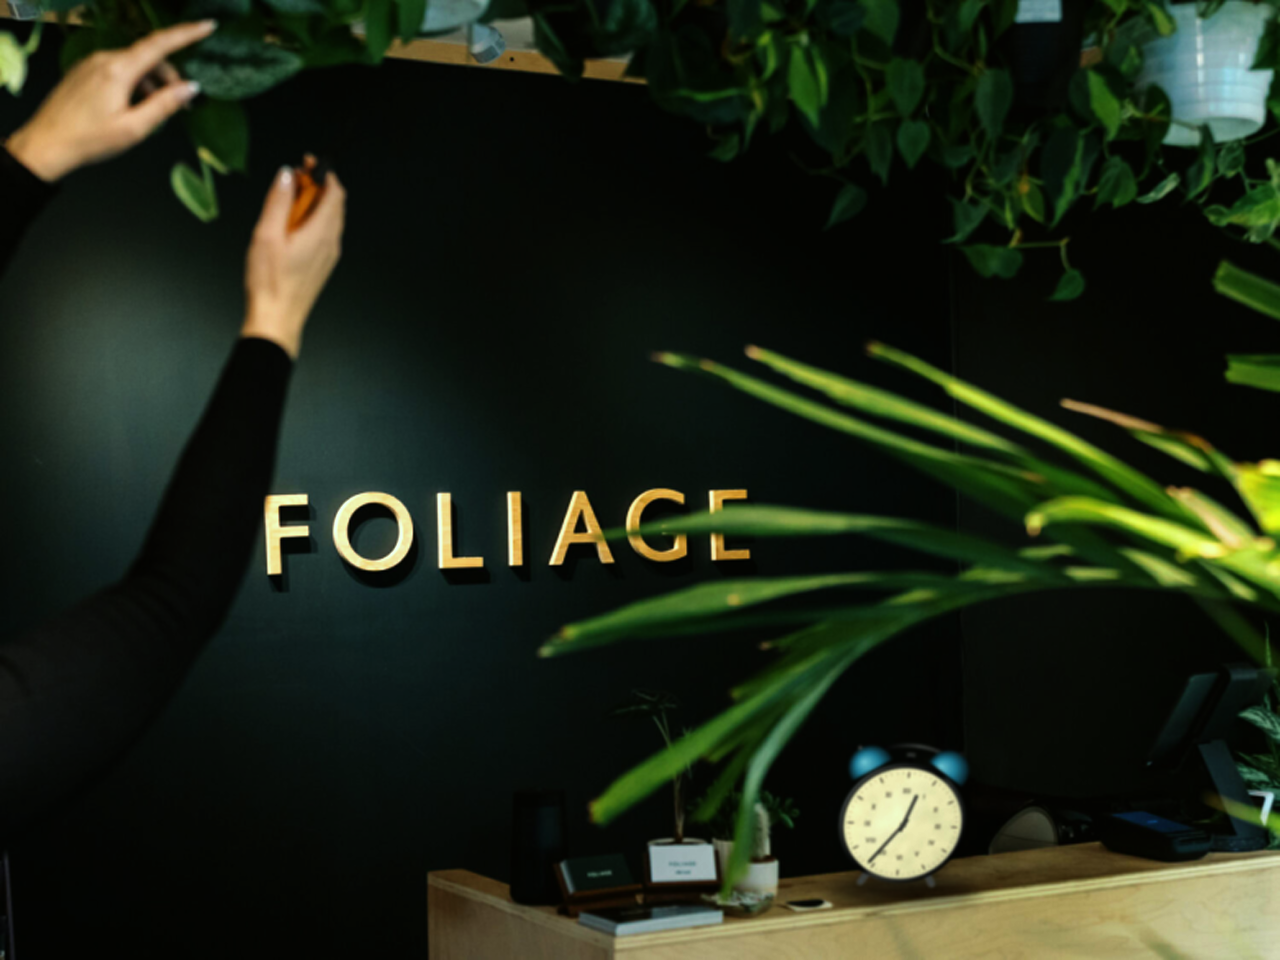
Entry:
12.36
